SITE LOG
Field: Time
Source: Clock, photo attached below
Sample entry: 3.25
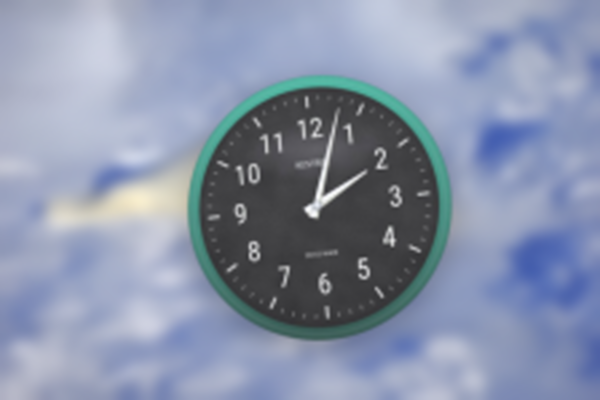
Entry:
2.03
